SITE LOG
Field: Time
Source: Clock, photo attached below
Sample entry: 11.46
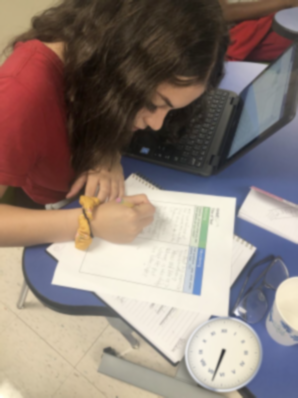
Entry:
6.33
